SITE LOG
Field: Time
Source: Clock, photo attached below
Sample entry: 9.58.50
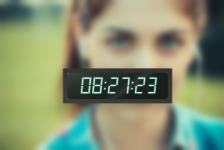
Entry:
8.27.23
